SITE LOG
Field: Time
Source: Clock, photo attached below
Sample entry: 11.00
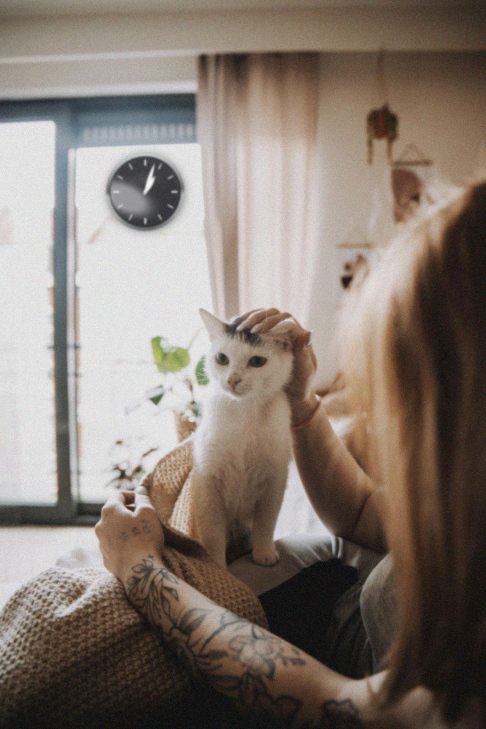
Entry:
1.03
